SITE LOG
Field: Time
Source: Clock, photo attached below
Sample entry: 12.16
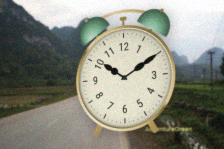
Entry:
10.10
